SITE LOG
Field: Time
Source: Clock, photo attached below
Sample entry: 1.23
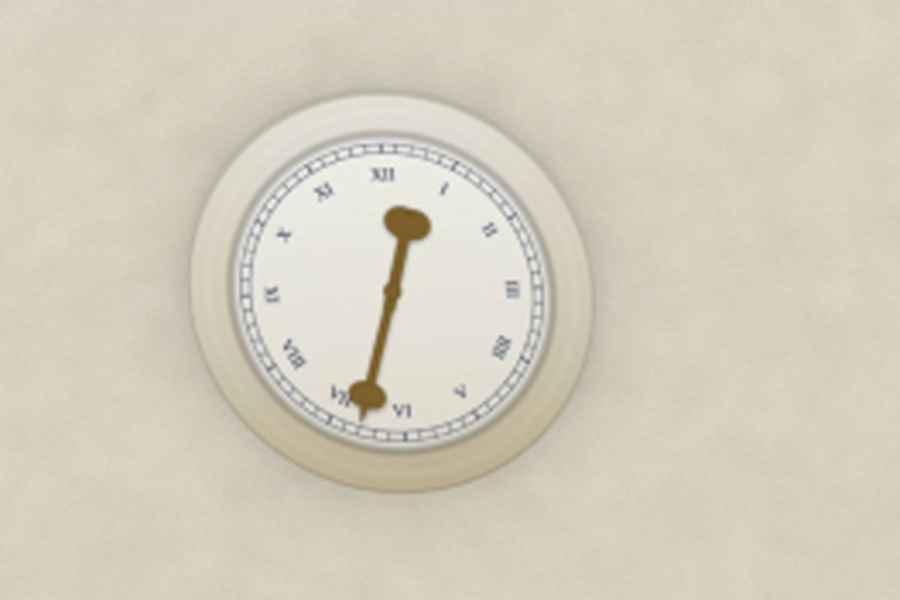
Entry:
12.33
